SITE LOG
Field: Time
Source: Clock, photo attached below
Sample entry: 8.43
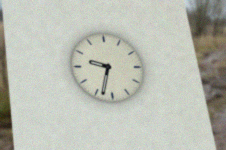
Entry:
9.33
